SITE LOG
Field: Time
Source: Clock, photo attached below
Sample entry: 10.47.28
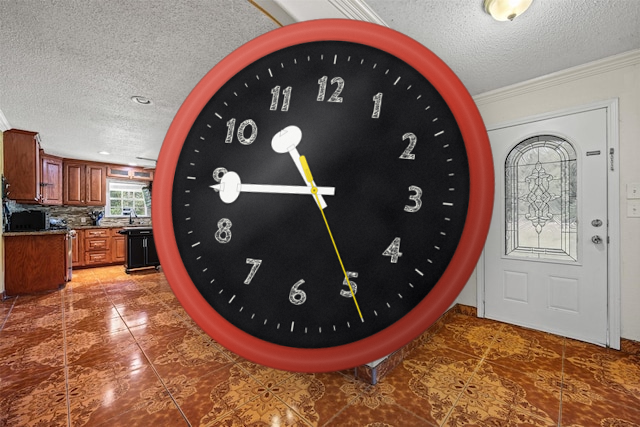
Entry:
10.44.25
